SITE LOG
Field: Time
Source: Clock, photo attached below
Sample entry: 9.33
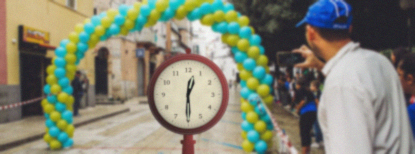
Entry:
12.30
